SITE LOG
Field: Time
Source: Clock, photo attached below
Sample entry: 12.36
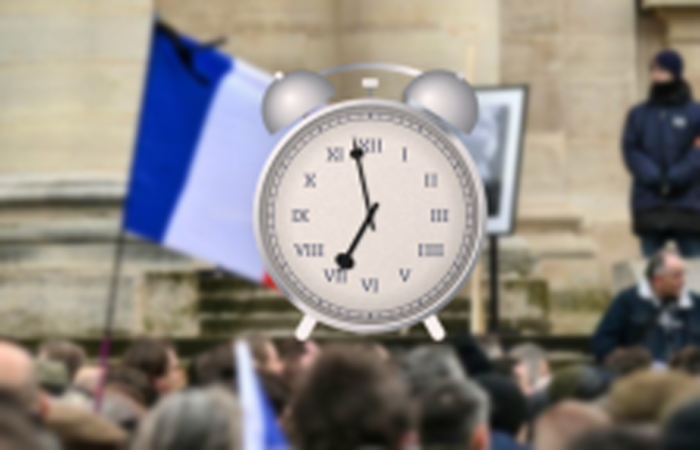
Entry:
6.58
